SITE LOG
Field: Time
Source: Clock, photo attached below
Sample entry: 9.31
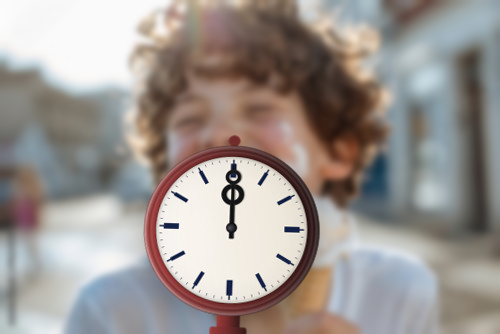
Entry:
12.00
